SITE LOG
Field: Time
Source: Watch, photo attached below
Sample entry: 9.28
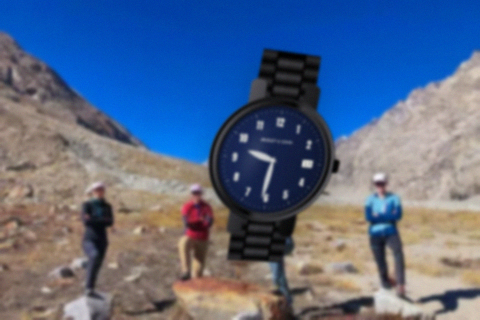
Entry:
9.31
